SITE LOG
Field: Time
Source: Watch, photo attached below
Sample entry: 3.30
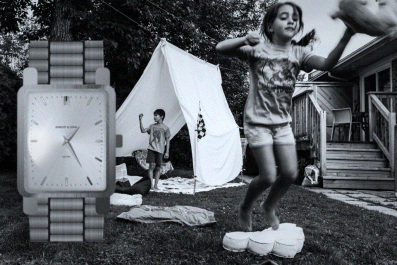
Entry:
1.25
